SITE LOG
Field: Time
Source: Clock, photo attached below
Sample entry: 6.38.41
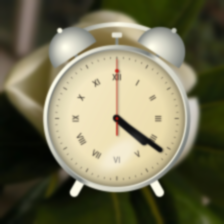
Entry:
4.21.00
